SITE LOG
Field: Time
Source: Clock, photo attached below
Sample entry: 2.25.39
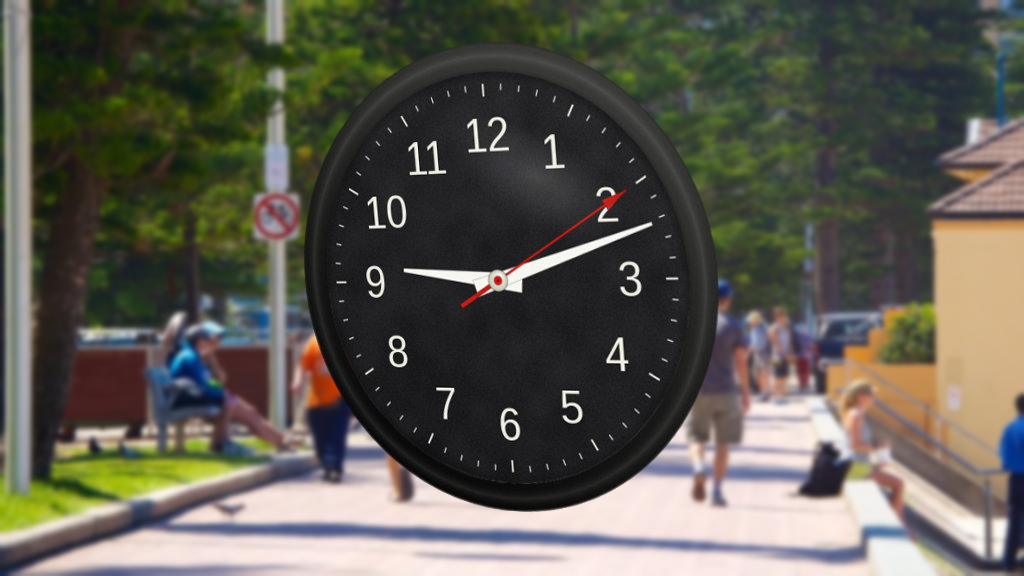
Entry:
9.12.10
